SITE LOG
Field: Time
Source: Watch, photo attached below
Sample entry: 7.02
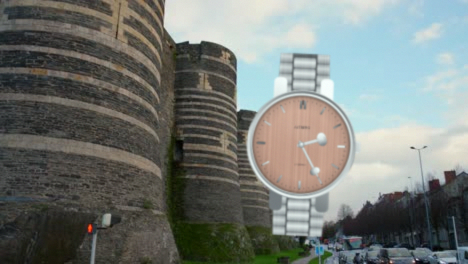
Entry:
2.25
